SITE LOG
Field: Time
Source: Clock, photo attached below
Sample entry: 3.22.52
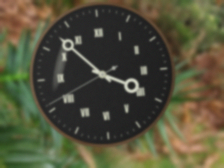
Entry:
3.52.41
